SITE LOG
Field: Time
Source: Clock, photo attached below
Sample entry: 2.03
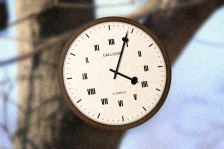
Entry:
4.04
